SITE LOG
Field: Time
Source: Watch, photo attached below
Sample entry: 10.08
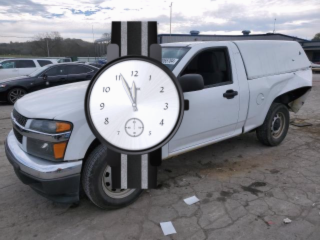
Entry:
11.56
